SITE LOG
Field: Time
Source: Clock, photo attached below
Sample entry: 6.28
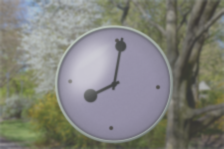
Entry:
8.01
